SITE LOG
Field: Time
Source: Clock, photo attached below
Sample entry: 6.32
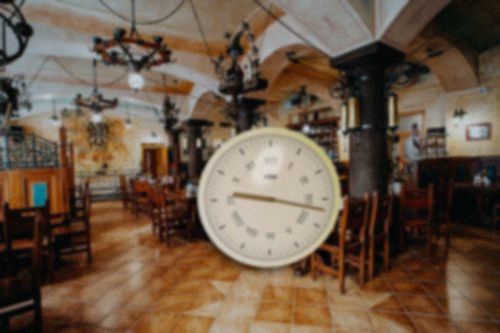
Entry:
9.17
